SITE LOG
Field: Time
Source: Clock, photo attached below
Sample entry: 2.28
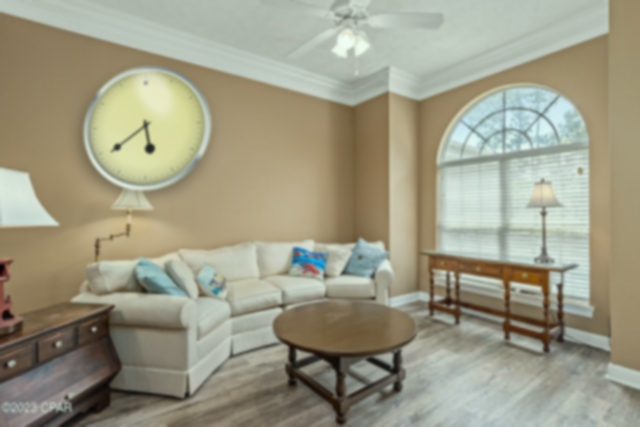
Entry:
5.39
